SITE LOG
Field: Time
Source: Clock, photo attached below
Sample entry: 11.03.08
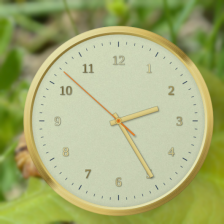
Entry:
2.24.52
